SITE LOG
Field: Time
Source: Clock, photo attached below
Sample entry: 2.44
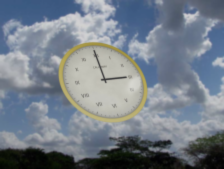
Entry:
3.00
